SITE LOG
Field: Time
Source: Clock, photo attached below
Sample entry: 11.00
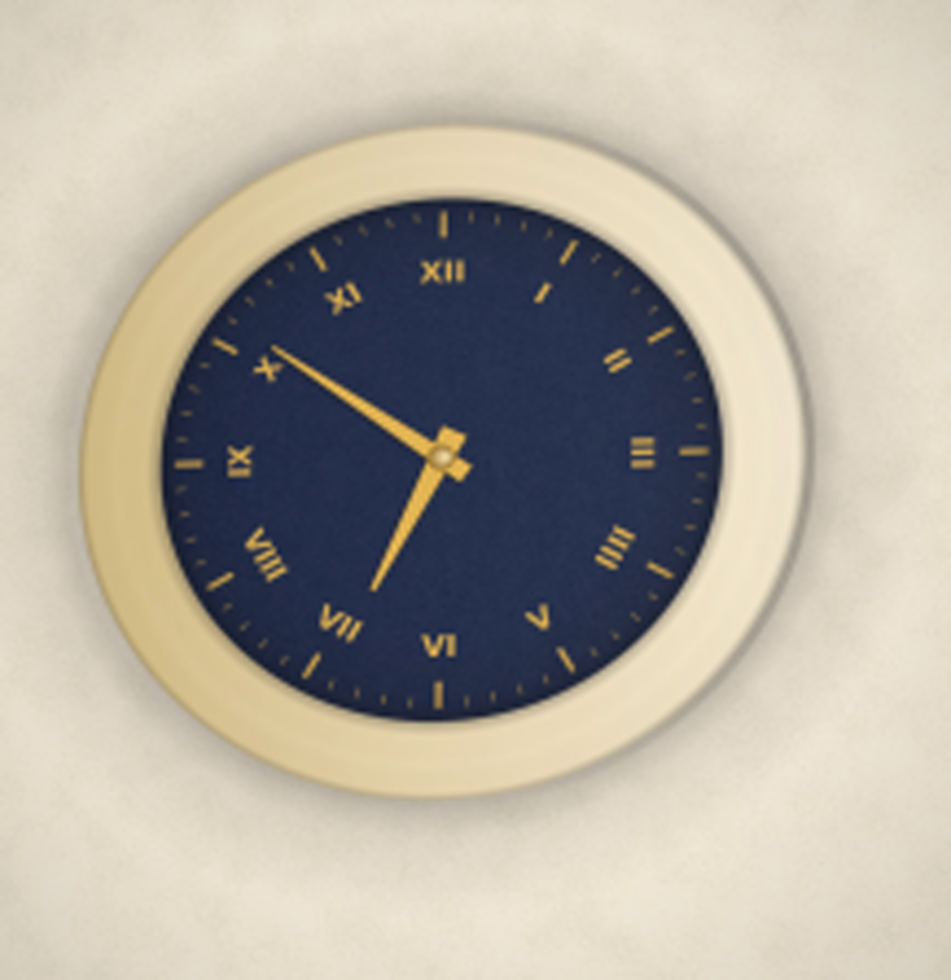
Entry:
6.51
